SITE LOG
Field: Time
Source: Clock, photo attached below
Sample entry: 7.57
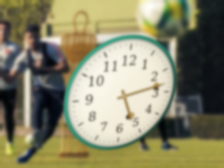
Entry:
5.13
